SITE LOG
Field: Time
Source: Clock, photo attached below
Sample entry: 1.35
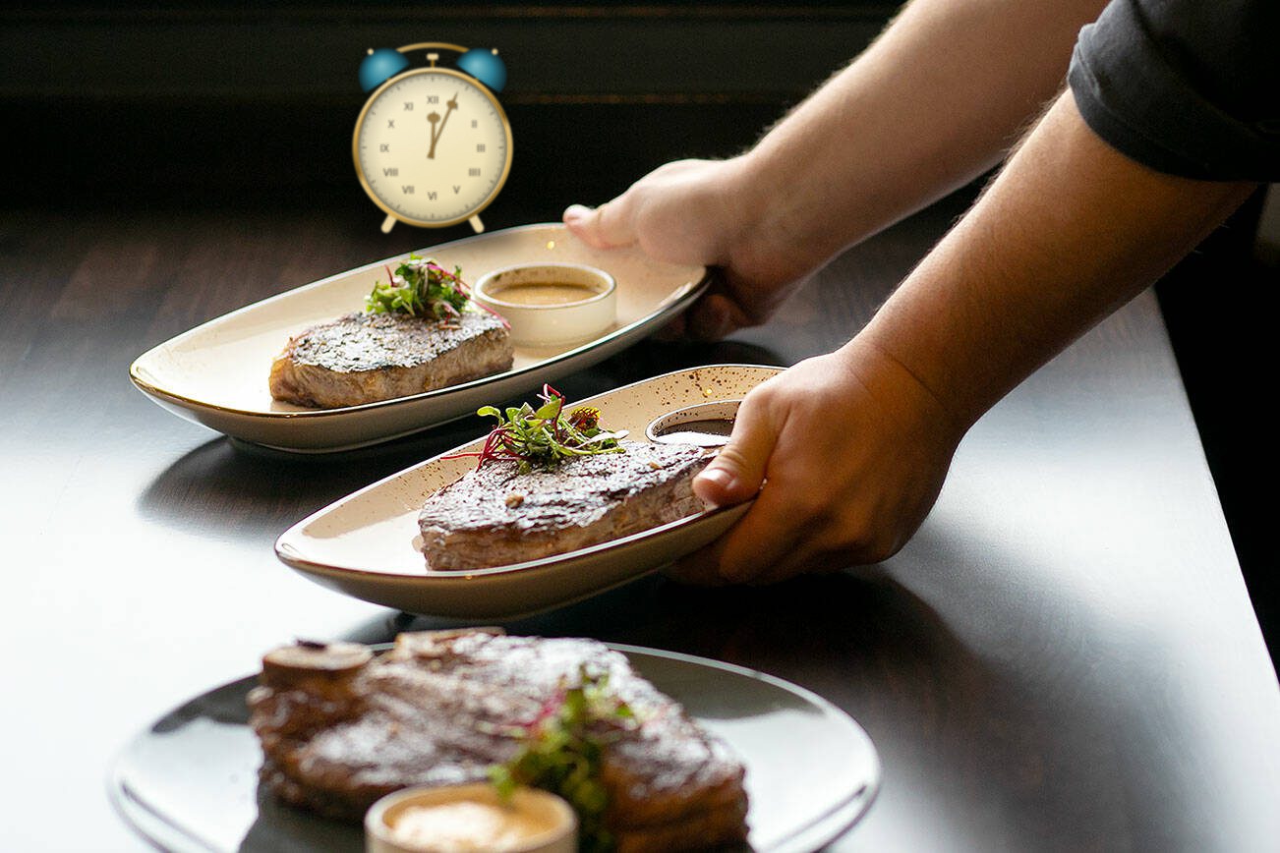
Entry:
12.04
